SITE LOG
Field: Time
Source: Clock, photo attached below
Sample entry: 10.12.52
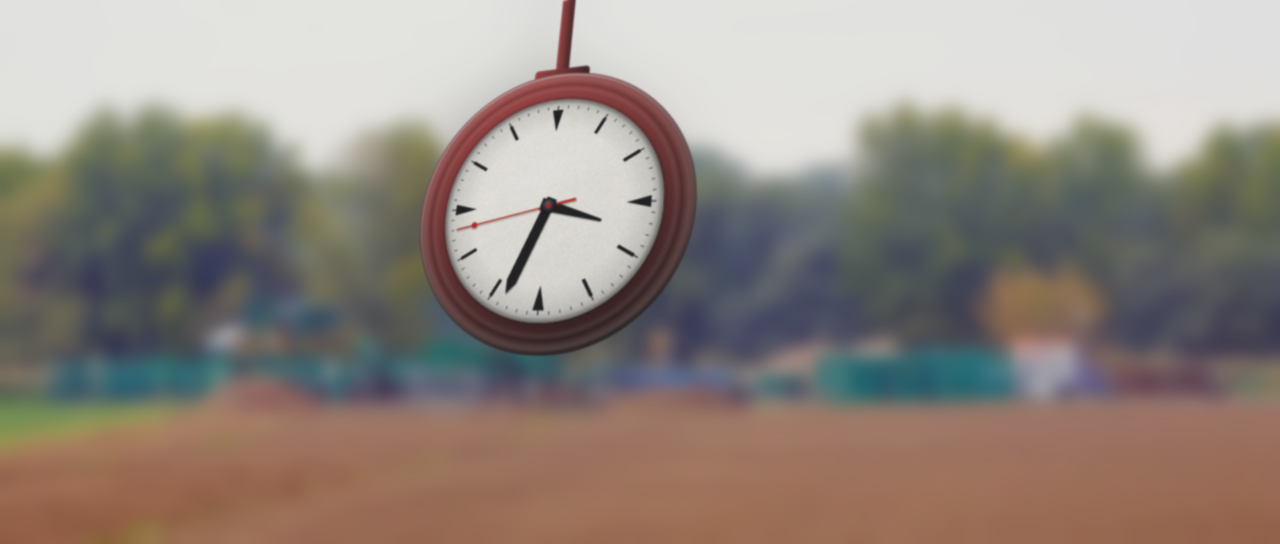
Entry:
3.33.43
